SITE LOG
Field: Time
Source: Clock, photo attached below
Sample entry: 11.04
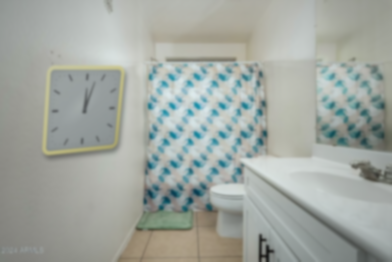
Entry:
12.03
